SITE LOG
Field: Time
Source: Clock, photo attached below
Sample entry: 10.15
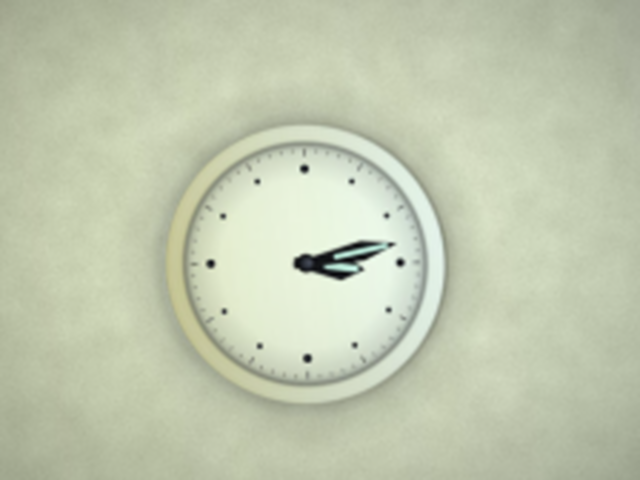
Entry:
3.13
